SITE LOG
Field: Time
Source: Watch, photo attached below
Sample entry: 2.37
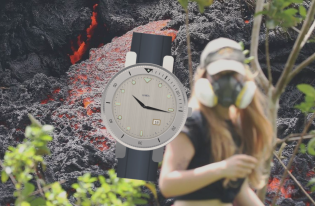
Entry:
10.16
